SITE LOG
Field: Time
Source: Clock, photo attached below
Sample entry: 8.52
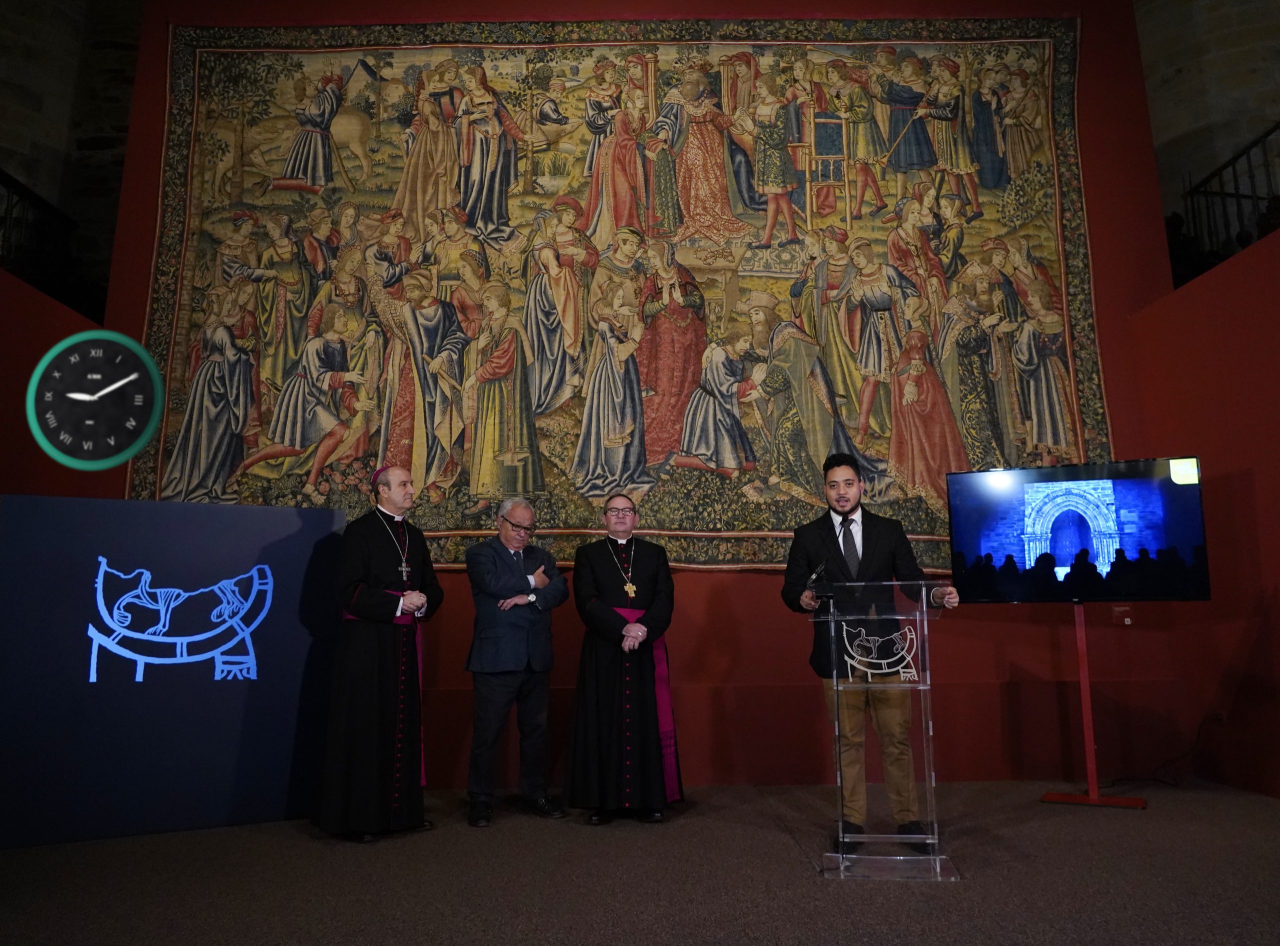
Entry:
9.10
